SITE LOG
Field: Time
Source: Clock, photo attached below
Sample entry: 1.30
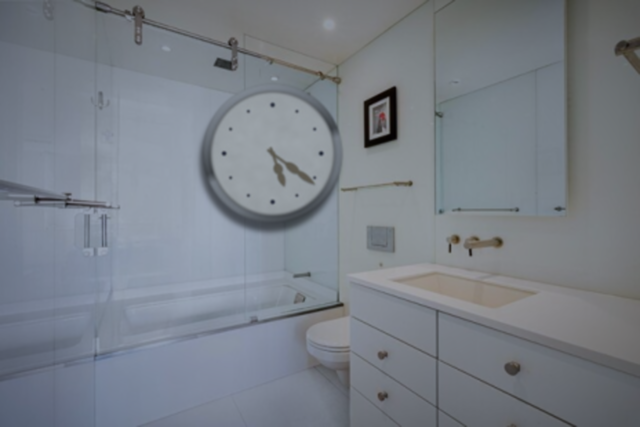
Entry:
5.21
